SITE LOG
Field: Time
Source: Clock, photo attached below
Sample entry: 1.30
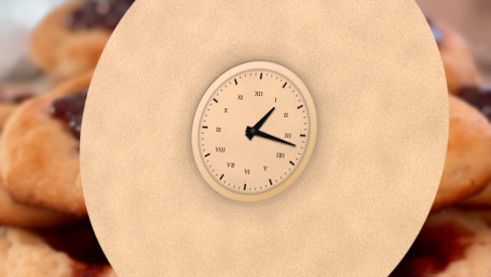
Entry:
1.17
